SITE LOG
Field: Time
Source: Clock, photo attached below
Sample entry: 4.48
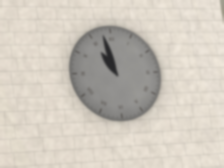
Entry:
10.58
